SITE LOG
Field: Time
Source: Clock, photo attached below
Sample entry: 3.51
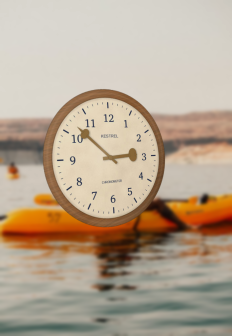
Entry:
2.52
